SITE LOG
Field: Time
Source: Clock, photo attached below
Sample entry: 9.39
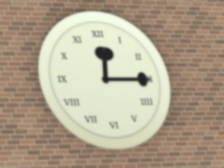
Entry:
12.15
